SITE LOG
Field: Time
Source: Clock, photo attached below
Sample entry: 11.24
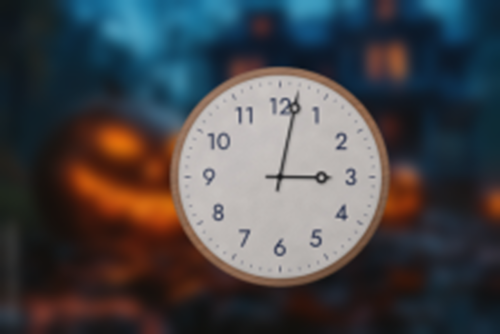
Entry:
3.02
